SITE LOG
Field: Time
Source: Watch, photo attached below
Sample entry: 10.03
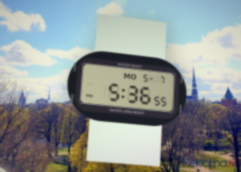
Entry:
5.36
